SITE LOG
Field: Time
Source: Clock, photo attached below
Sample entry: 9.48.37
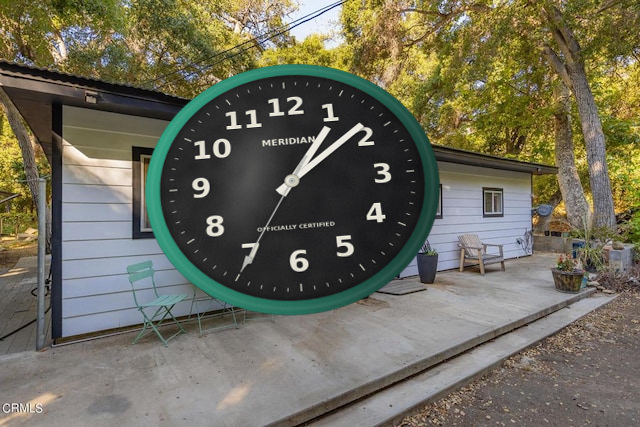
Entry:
1.08.35
